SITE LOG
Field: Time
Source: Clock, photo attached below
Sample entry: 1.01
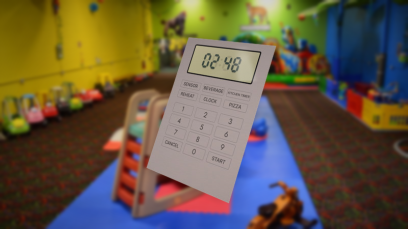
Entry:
2.48
